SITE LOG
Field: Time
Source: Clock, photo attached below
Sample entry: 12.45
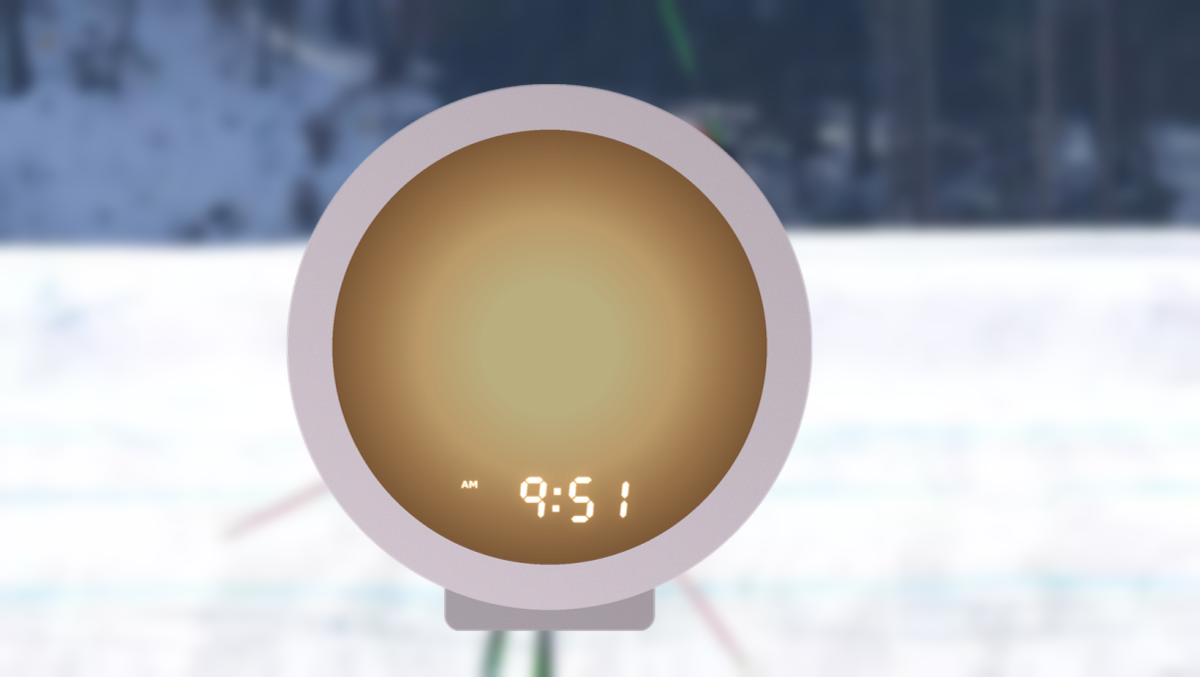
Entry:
9.51
